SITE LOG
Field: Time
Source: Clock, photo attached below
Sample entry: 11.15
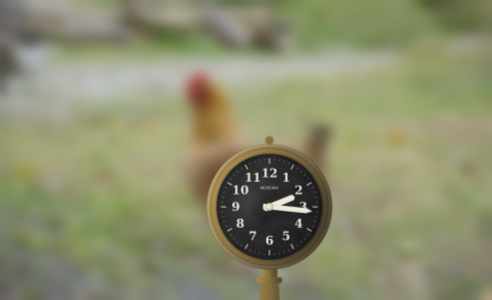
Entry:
2.16
